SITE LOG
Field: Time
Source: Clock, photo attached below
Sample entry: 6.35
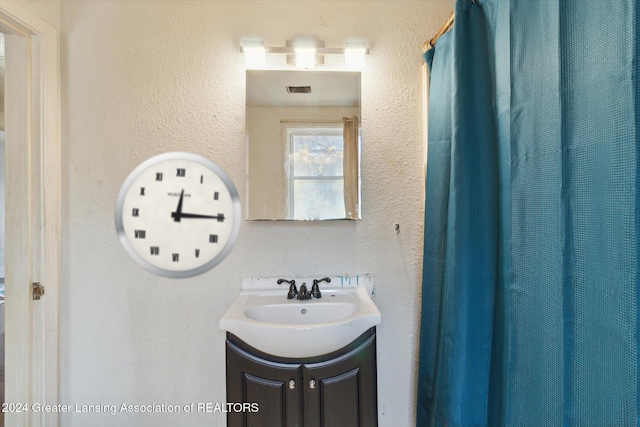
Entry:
12.15
